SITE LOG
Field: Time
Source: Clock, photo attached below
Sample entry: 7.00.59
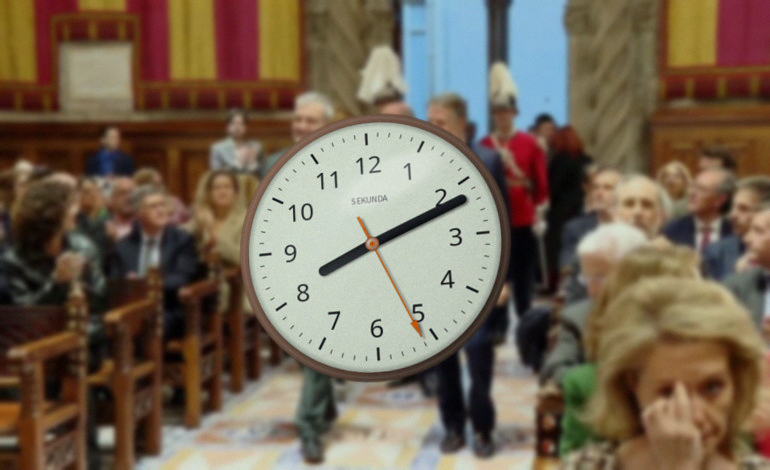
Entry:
8.11.26
